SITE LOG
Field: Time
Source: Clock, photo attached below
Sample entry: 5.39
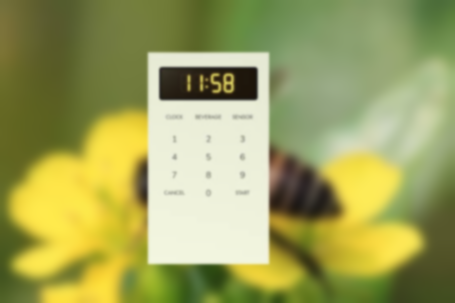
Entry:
11.58
